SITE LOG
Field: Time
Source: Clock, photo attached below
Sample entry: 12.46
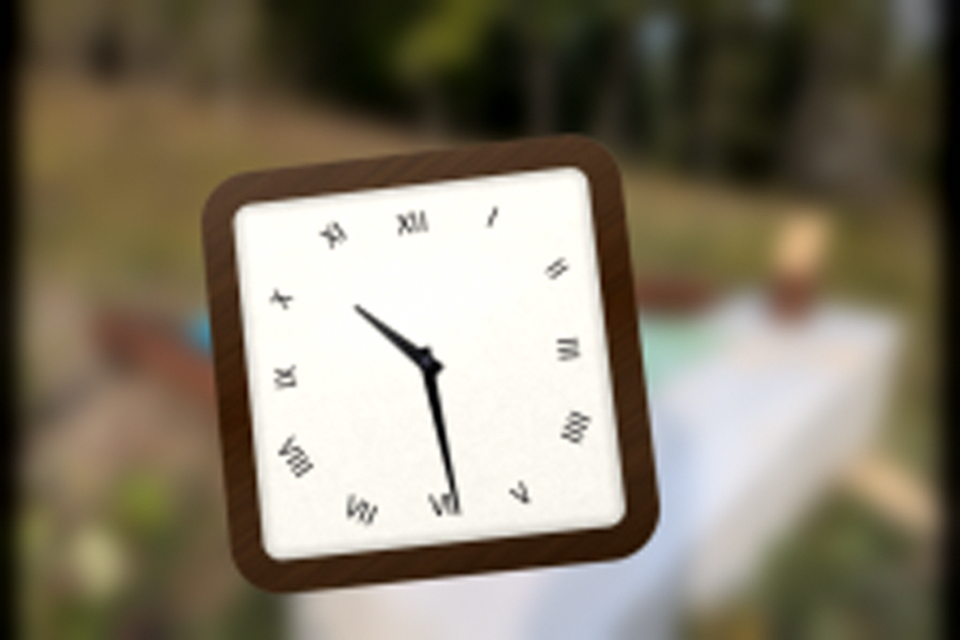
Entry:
10.29
